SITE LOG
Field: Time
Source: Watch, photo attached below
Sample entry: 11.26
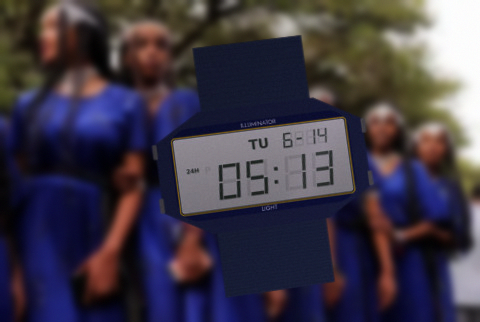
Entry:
5.13
